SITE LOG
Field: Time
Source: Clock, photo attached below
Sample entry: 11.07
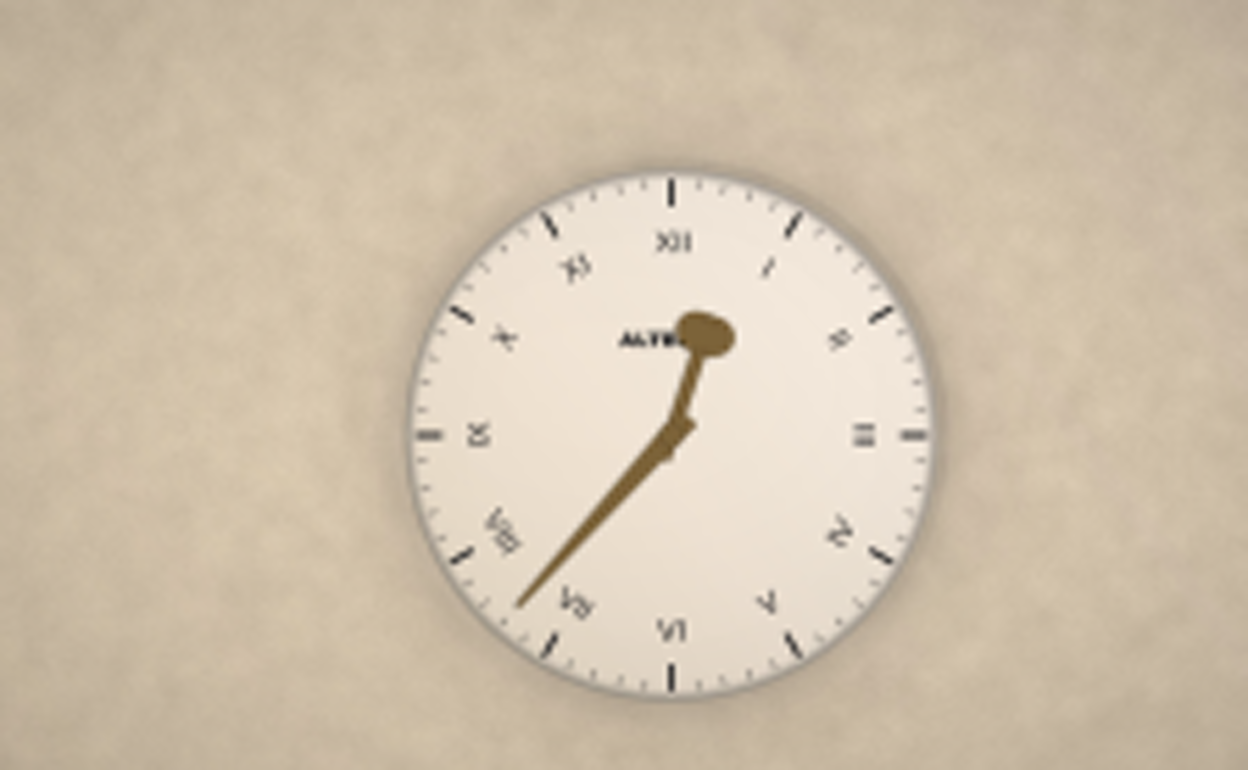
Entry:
12.37
